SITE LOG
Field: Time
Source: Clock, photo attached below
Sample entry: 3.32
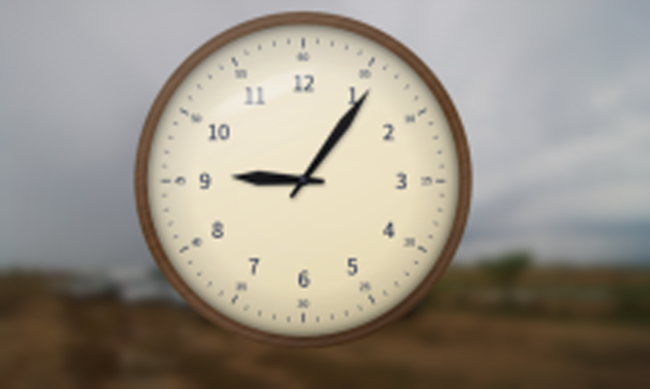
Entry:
9.06
